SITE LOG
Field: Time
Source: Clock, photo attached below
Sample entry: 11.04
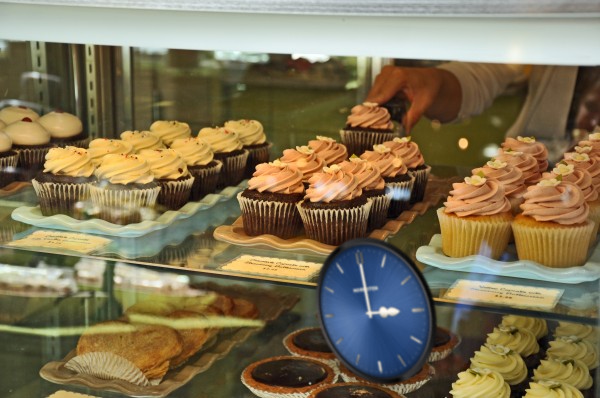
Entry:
3.00
